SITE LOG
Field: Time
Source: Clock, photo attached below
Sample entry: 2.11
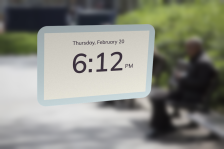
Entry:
6.12
